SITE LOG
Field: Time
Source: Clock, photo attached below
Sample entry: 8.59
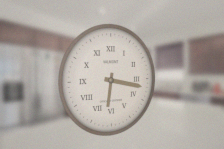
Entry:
6.17
